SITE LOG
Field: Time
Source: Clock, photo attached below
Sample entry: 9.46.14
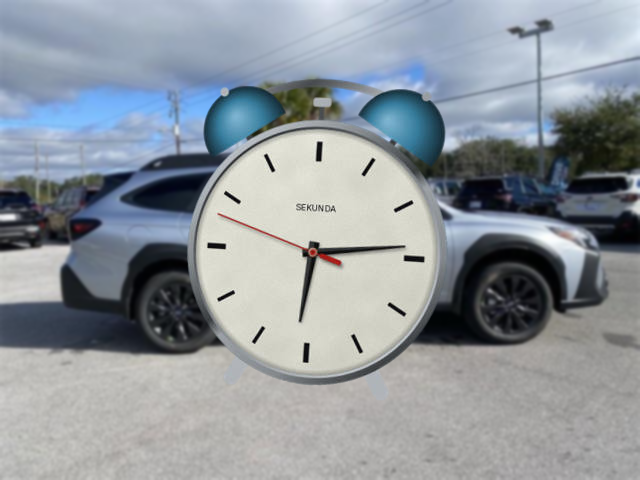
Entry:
6.13.48
